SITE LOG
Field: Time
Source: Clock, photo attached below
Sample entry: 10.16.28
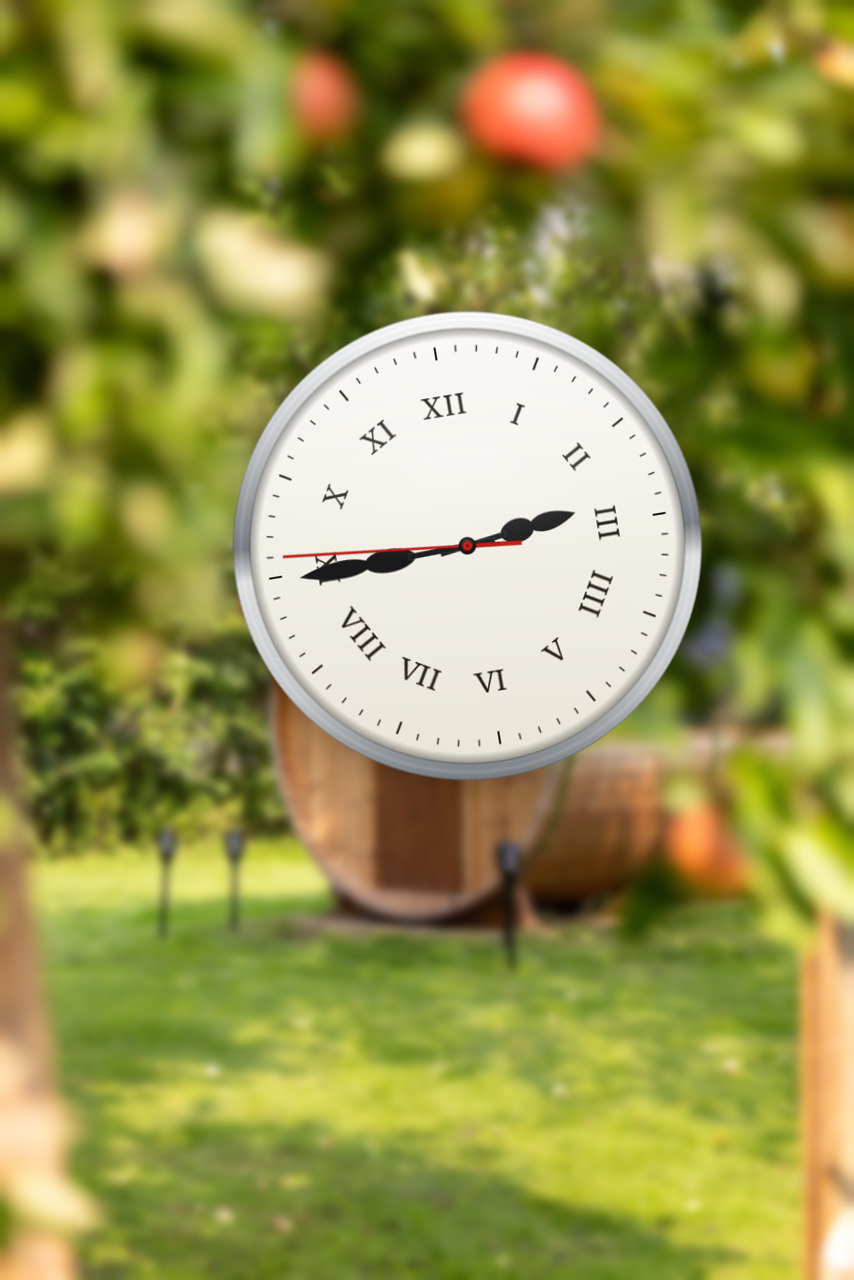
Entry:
2.44.46
